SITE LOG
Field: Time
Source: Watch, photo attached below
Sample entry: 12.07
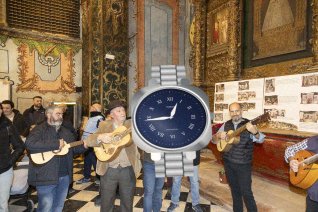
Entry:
12.44
